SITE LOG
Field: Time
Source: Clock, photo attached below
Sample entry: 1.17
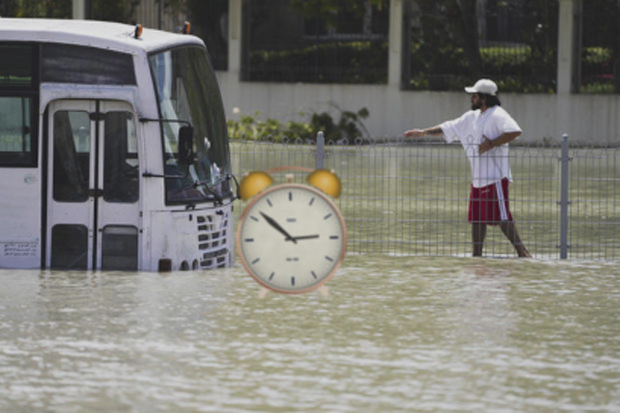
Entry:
2.52
